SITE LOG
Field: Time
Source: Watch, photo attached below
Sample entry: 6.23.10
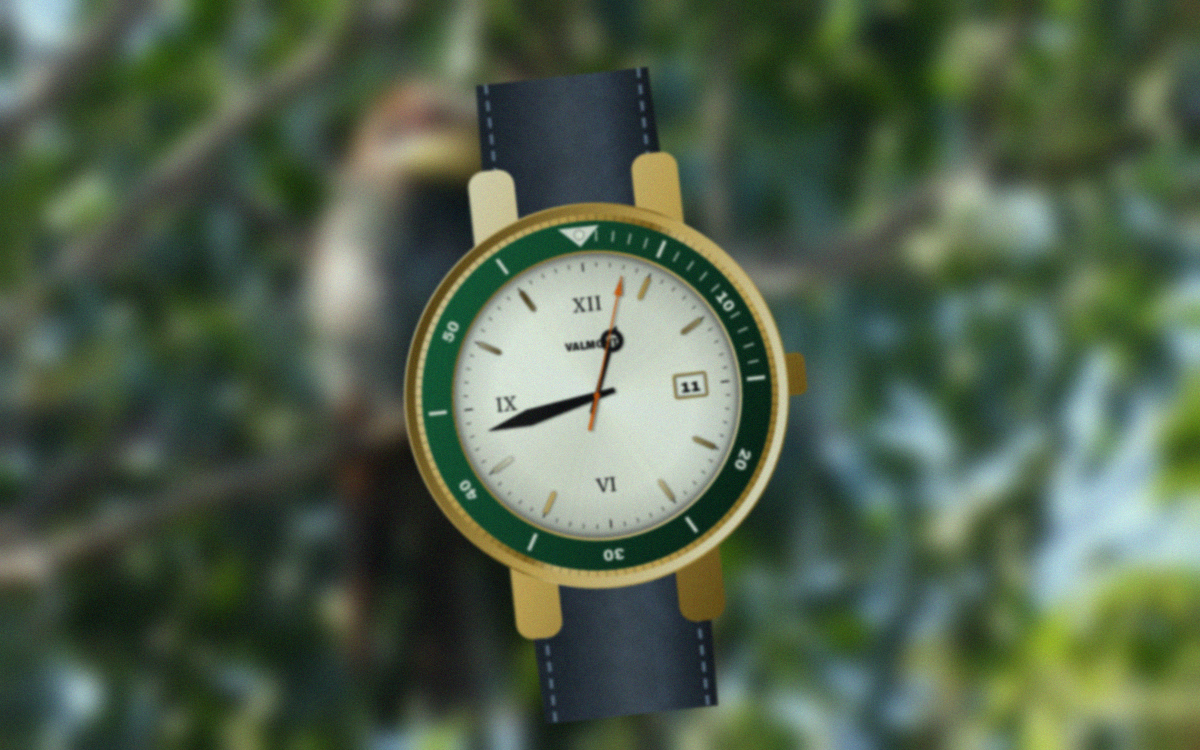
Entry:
12.43.03
